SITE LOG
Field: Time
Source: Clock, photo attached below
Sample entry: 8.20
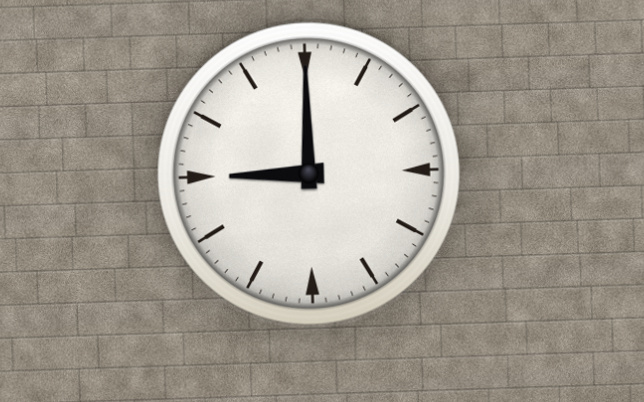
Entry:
9.00
